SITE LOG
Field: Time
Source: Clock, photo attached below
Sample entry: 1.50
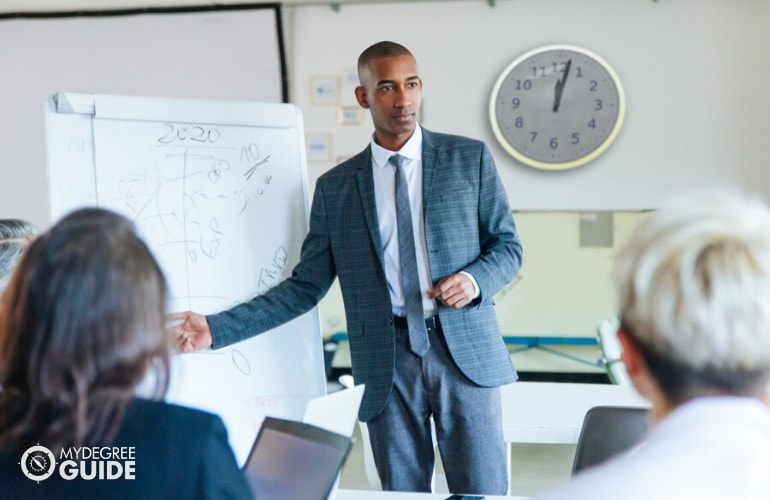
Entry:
12.02
